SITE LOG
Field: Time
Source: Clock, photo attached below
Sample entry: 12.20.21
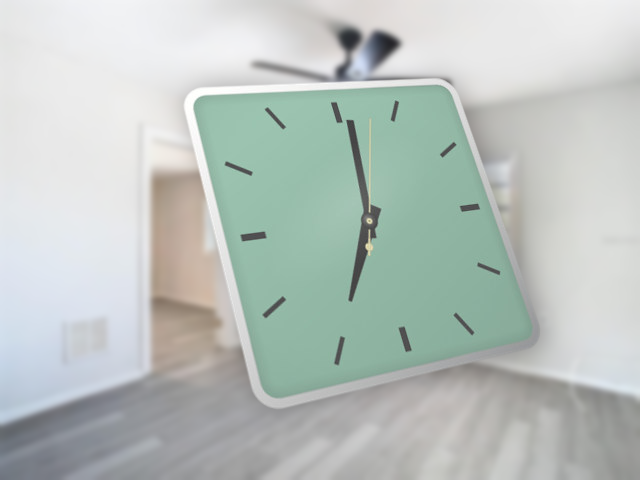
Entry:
7.01.03
